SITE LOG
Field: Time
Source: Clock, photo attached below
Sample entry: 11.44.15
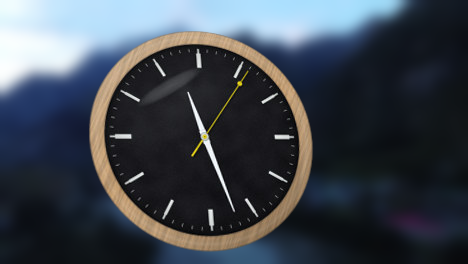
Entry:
11.27.06
